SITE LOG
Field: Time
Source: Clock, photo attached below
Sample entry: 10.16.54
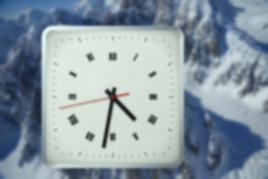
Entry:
4.31.43
